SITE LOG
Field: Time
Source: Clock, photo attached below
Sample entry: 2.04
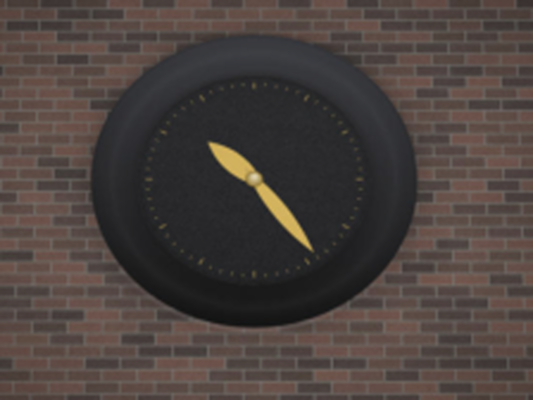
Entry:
10.24
